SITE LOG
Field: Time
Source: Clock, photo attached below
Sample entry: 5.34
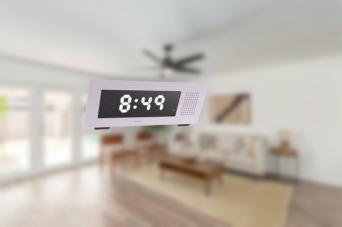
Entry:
8.49
